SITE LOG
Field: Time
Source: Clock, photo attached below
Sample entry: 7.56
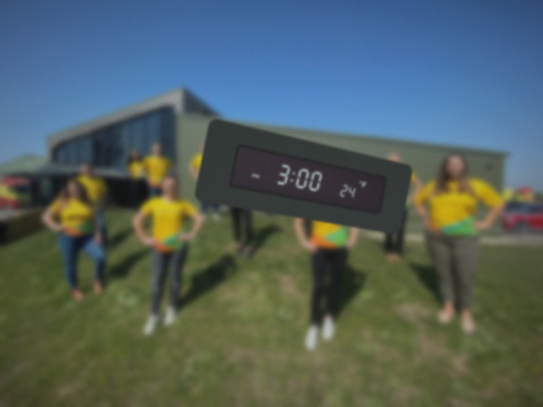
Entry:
3.00
